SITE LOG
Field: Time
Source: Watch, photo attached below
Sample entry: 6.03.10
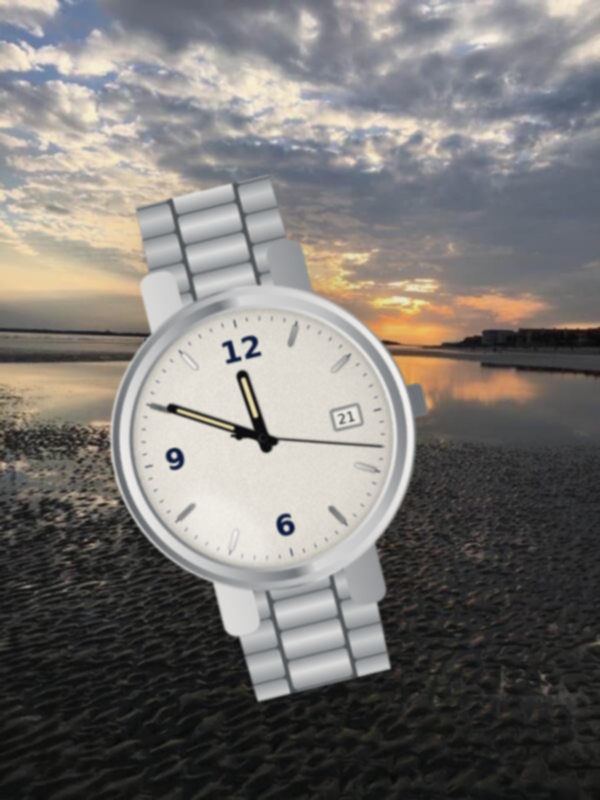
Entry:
11.50.18
